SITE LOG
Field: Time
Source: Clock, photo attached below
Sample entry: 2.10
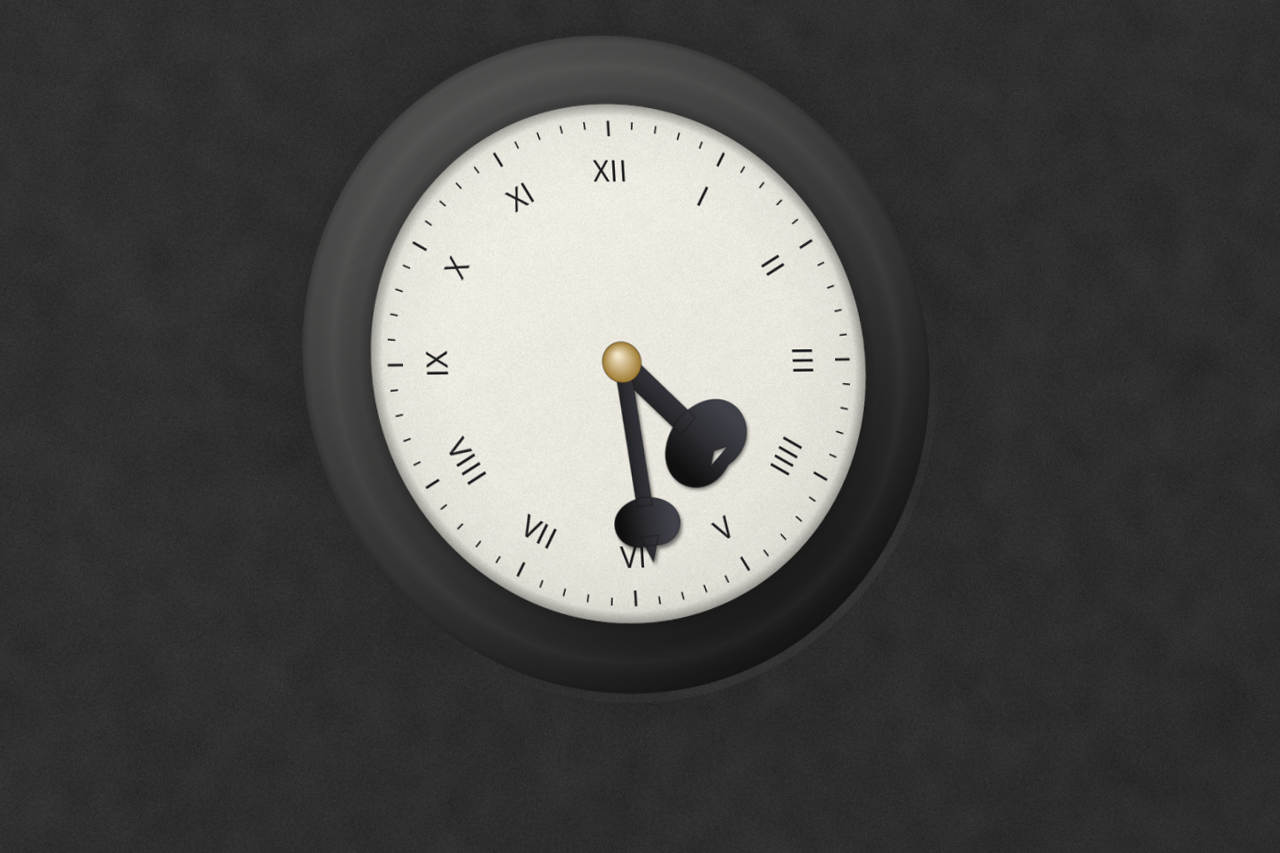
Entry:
4.29
